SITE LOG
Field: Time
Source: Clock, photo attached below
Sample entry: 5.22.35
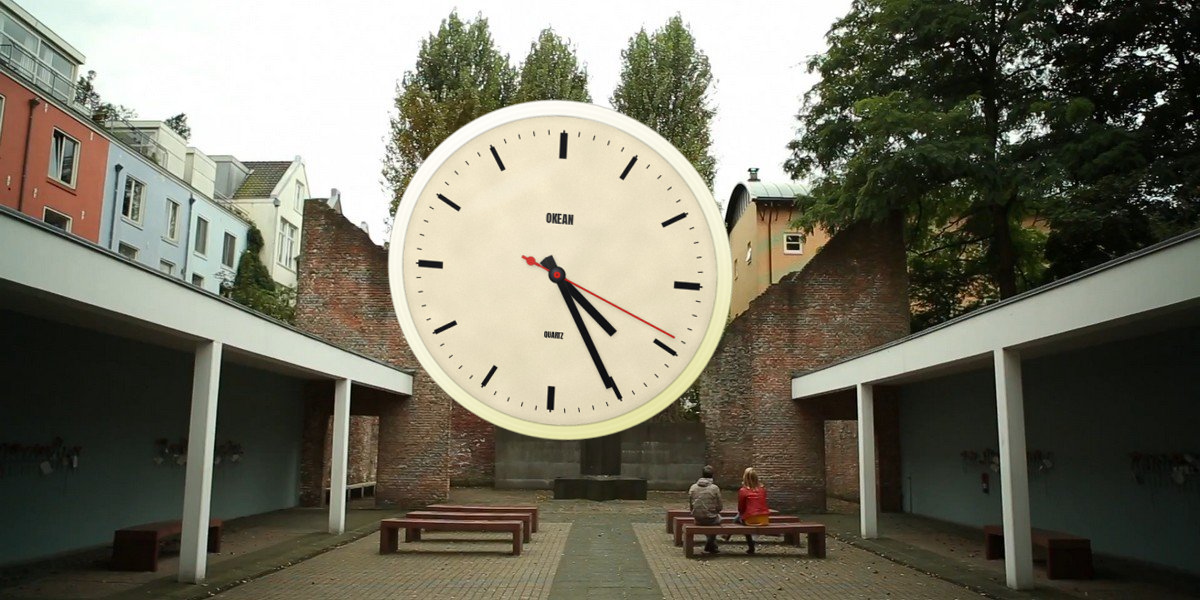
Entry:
4.25.19
